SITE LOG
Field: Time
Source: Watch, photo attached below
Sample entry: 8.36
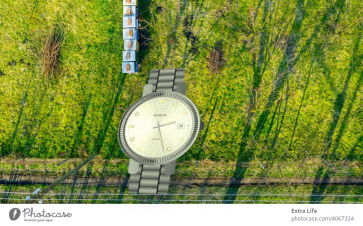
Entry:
2.27
